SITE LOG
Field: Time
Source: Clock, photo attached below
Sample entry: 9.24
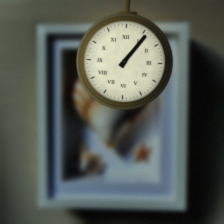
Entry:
1.06
